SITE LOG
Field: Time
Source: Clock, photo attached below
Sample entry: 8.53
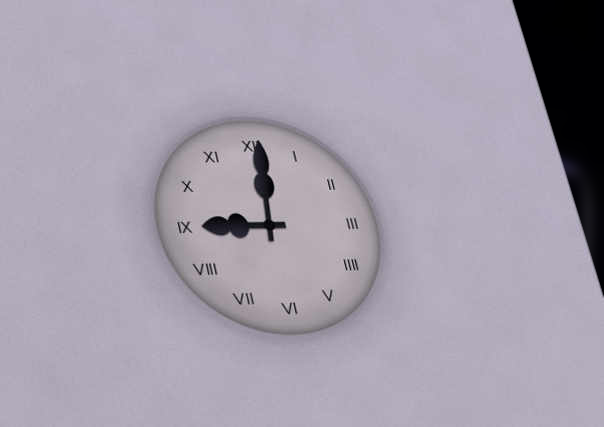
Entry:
9.01
